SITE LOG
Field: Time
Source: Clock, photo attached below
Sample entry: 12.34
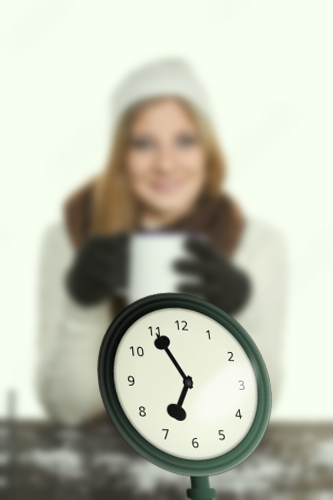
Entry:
6.55
